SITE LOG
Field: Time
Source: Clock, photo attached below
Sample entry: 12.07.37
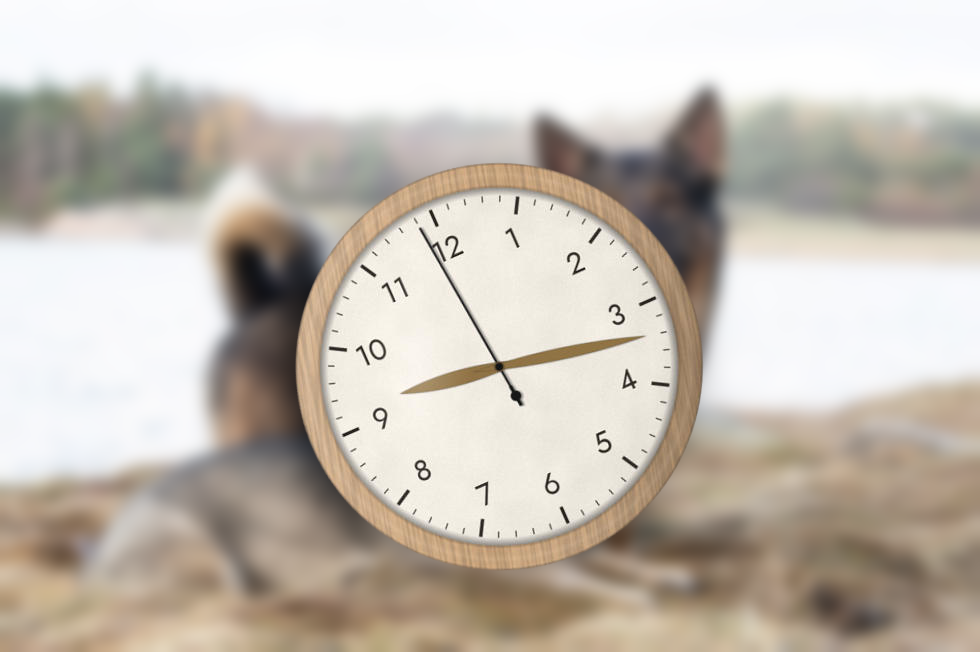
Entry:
9.16.59
